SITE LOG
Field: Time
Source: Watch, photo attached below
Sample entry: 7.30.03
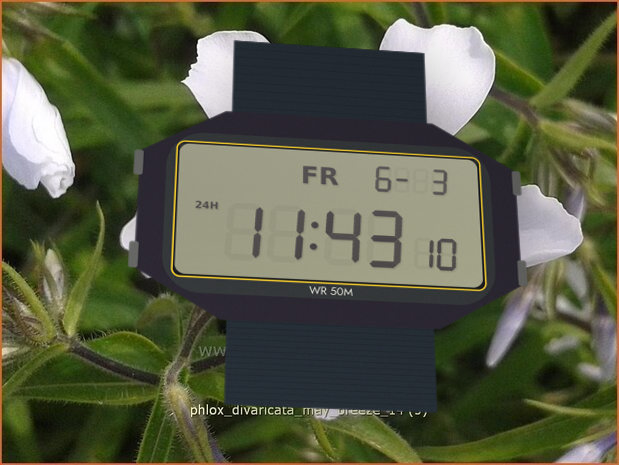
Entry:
11.43.10
